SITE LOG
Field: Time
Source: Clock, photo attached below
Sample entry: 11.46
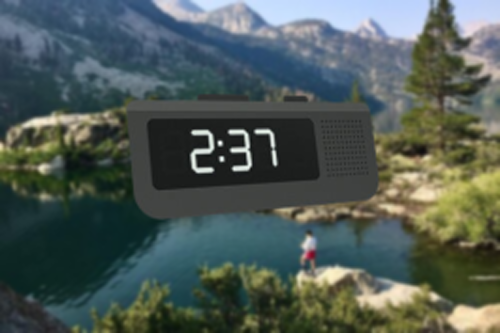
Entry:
2.37
